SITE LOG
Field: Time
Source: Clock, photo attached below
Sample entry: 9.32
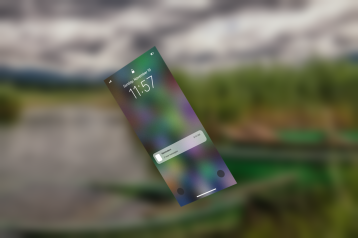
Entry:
11.57
